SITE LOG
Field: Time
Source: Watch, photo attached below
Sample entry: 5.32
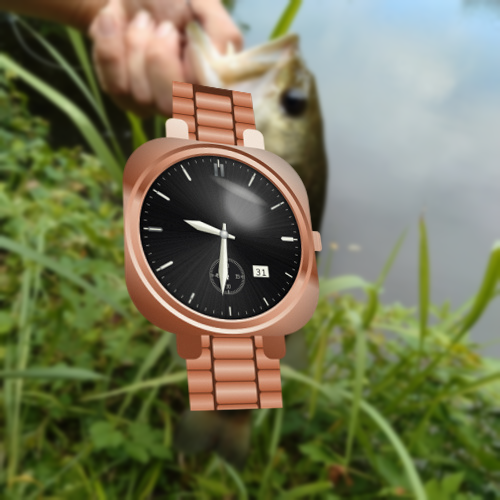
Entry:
9.31
